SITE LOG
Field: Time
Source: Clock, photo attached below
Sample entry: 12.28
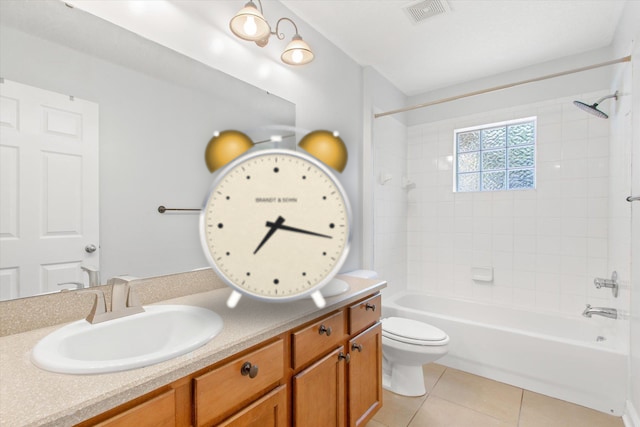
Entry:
7.17
